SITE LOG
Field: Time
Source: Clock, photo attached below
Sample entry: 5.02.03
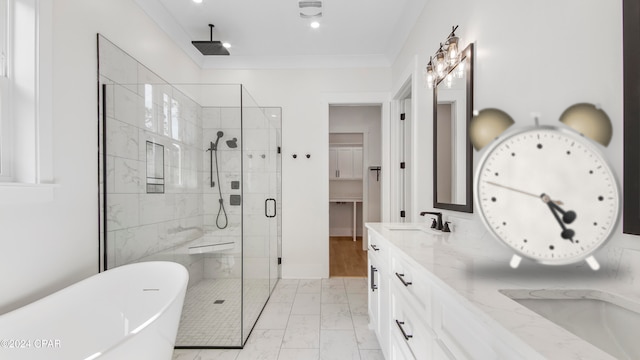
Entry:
4.25.48
